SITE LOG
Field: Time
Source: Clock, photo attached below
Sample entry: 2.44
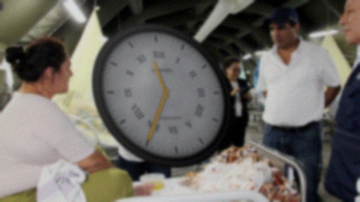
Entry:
11.35
